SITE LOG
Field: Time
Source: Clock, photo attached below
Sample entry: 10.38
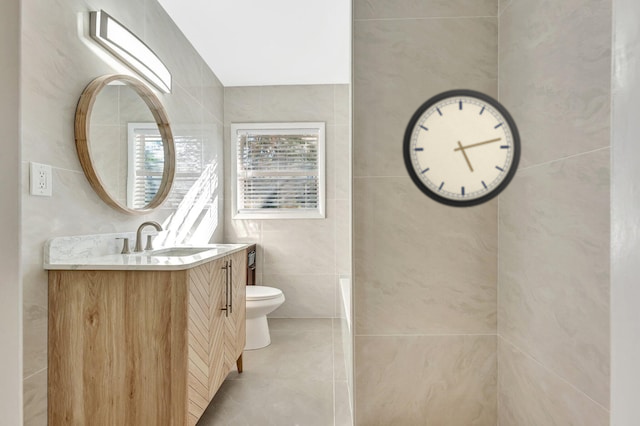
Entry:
5.13
